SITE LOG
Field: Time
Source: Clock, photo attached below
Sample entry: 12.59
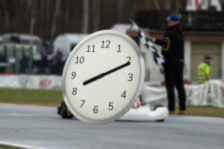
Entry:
8.11
